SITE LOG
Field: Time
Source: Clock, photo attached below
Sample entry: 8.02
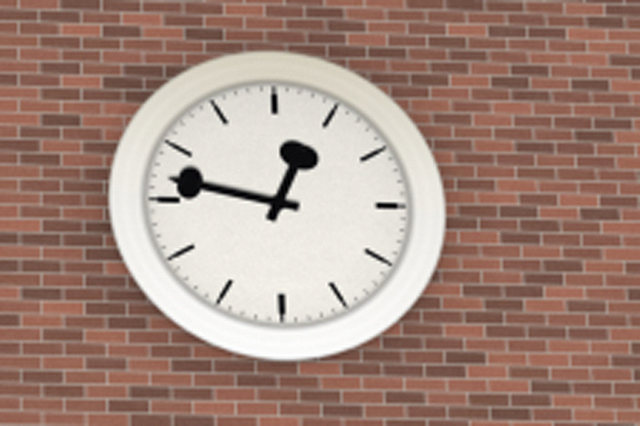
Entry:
12.47
